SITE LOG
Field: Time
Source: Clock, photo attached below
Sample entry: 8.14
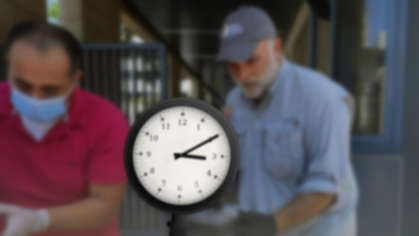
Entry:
3.10
